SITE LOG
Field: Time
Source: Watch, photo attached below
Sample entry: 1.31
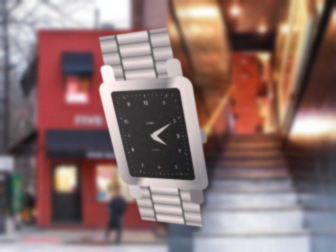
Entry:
4.10
